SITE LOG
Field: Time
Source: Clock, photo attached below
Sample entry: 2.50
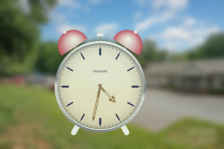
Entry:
4.32
